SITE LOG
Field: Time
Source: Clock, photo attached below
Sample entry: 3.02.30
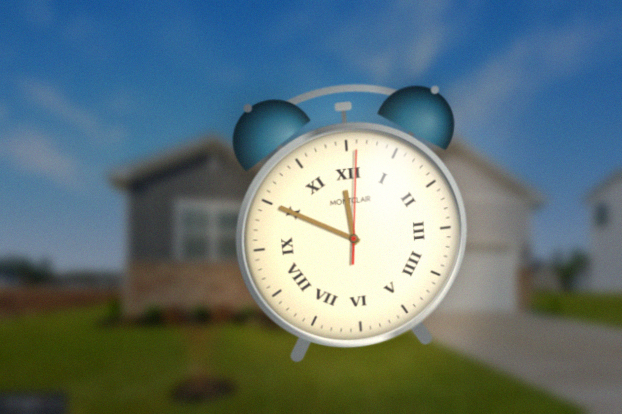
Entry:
11.50.01
